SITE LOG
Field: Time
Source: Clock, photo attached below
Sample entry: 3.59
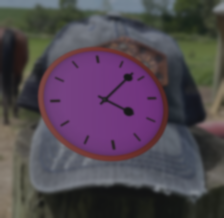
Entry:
4.08
